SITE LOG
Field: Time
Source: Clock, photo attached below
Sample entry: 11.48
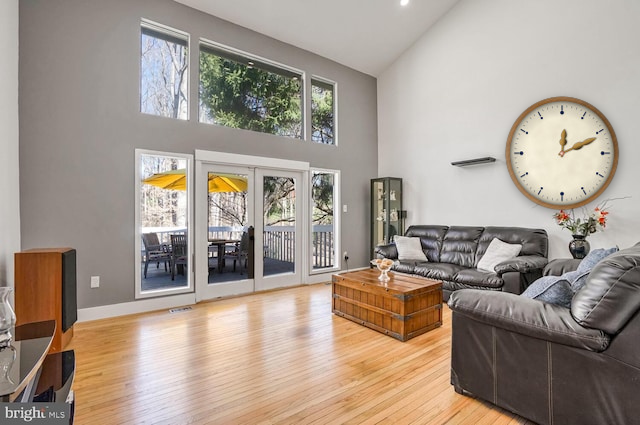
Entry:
12.11
